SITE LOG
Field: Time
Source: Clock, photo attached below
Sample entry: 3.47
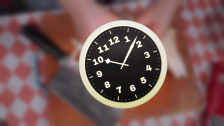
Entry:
10.08
